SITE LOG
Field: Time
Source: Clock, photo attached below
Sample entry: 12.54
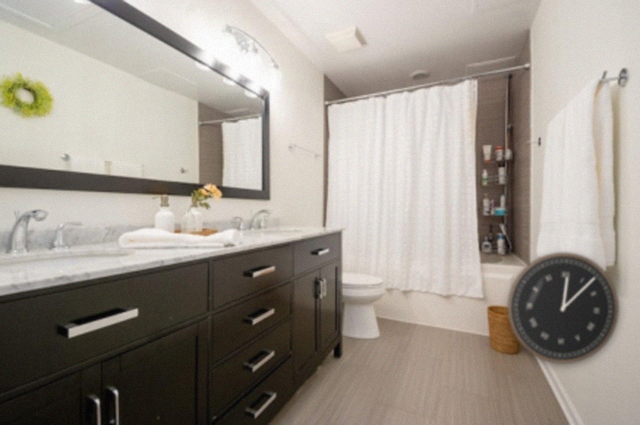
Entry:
12.07
